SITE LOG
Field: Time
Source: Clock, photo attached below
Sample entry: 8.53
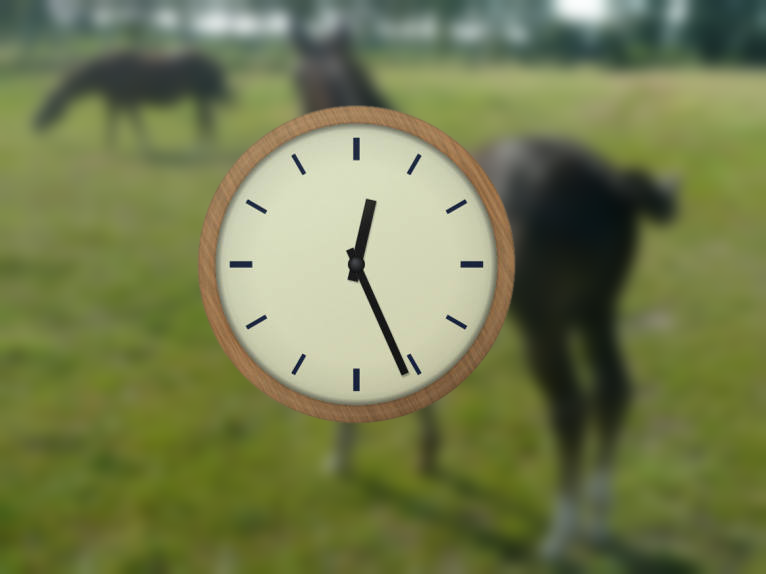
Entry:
12.26
